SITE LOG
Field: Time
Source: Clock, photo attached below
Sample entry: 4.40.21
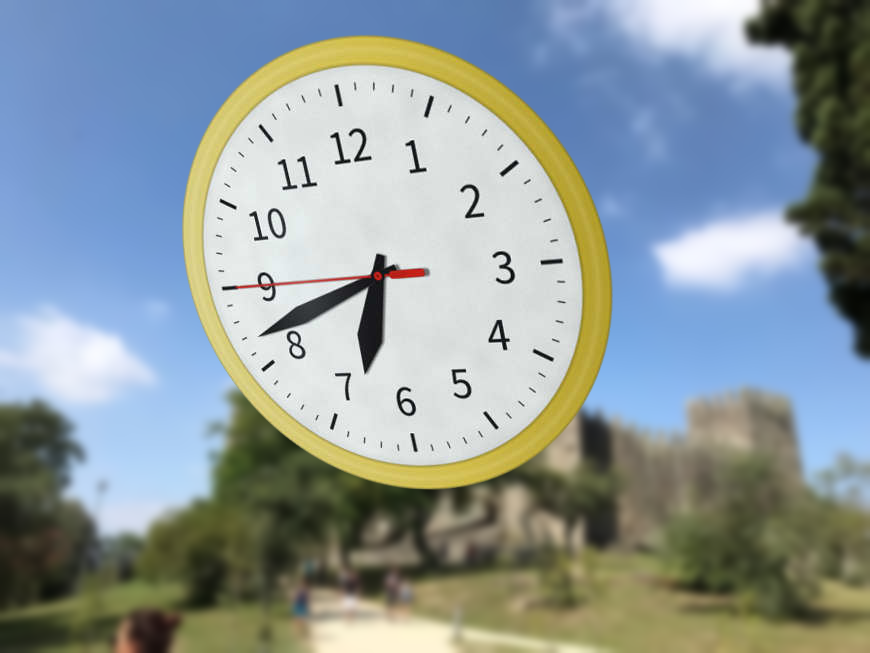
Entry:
6.41.45
